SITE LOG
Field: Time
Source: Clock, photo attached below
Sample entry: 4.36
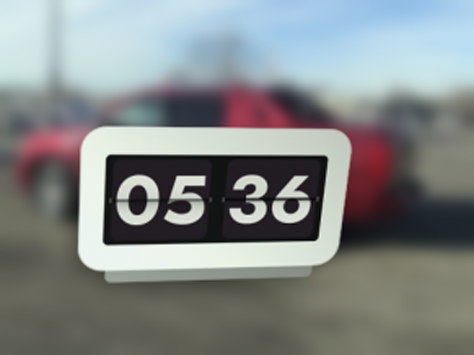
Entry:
5.36
